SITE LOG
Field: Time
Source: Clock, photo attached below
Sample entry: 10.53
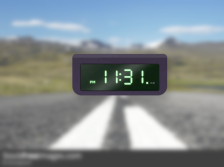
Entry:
11.31
